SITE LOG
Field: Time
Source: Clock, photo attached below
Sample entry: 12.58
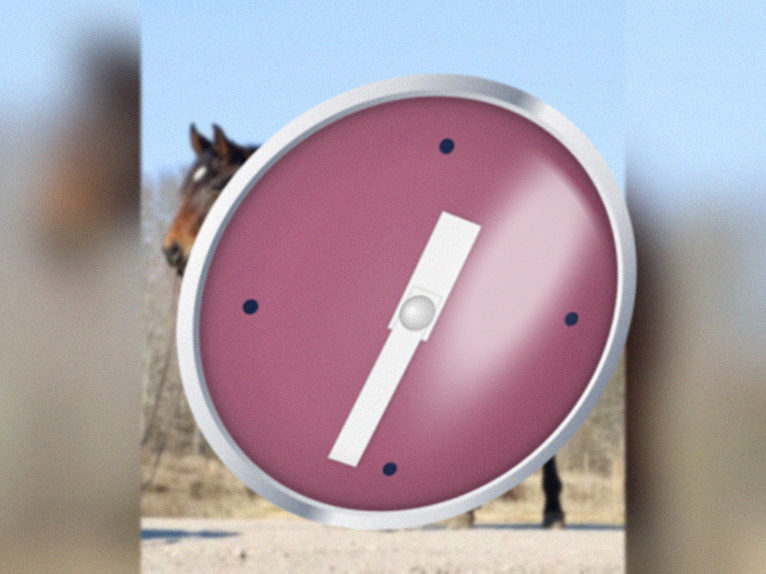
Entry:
12.33
